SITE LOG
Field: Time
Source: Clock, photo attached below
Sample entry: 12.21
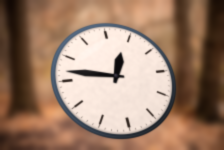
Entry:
12.47
